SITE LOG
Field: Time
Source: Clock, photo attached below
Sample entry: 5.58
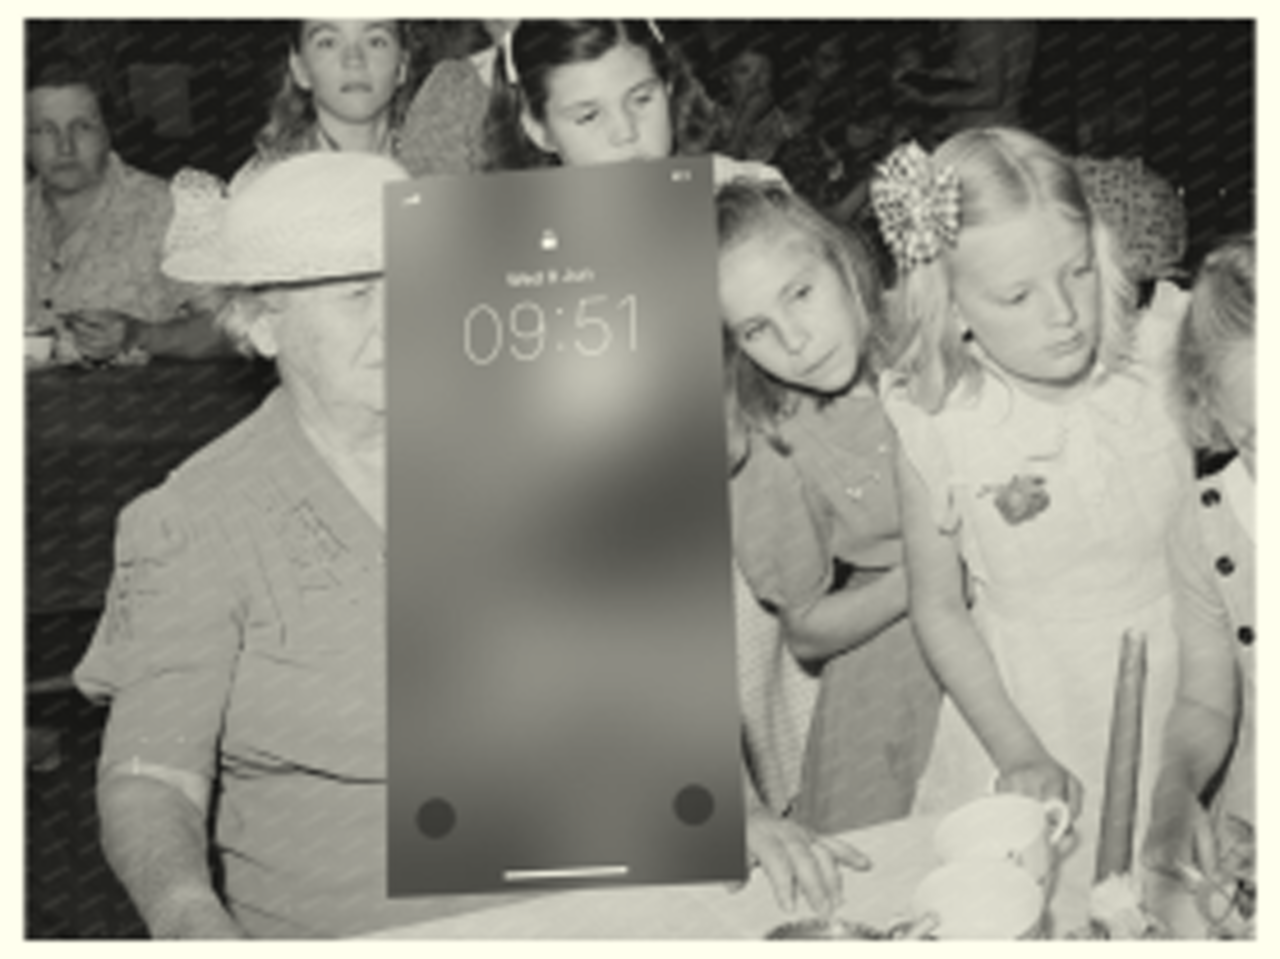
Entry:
9.51
